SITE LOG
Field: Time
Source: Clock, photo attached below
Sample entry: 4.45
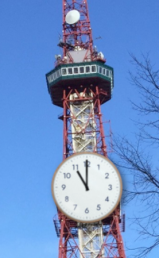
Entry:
11.00
